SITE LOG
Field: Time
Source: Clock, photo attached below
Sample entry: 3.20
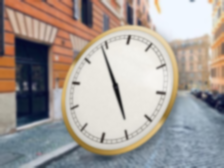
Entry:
4.54
